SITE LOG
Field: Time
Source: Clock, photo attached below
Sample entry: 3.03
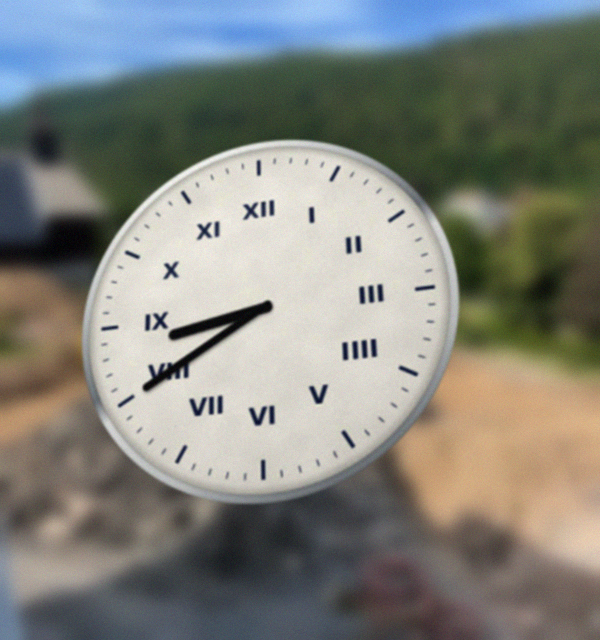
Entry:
8.40
